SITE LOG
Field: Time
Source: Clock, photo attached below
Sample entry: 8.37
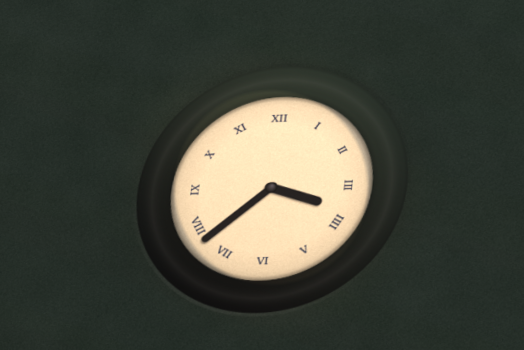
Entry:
3.38
